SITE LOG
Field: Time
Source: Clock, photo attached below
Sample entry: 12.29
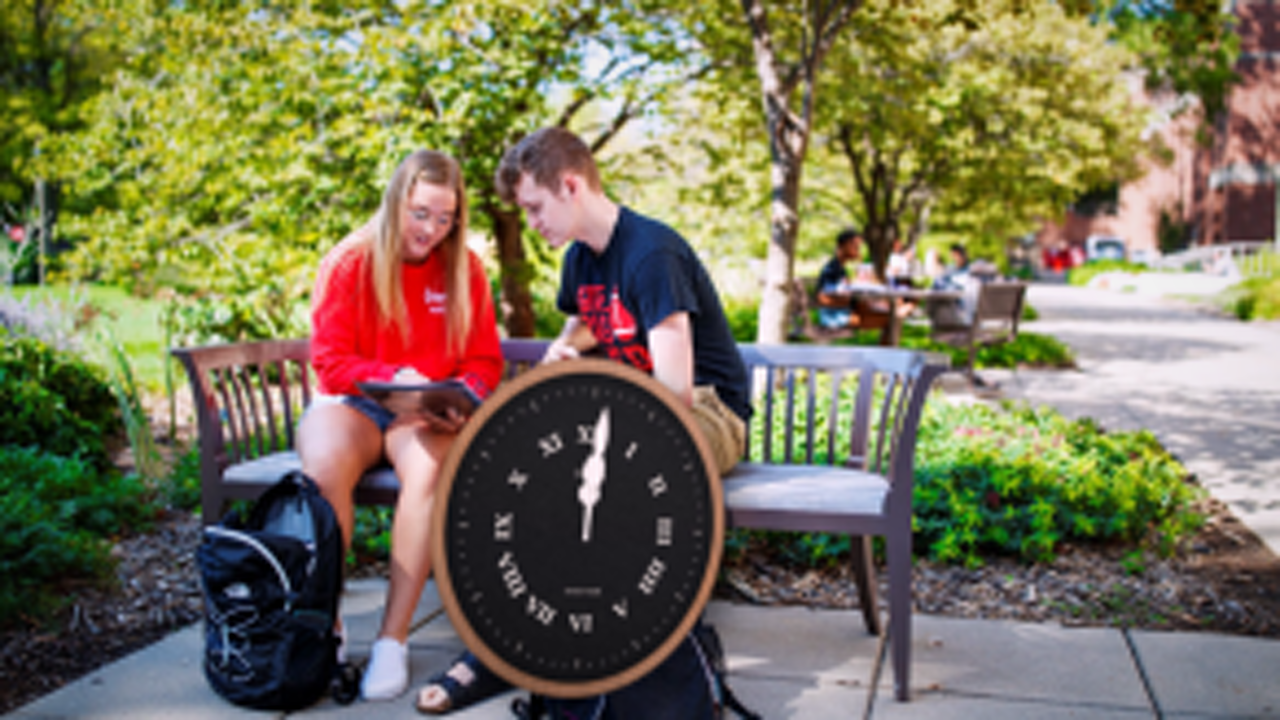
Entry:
12.01
